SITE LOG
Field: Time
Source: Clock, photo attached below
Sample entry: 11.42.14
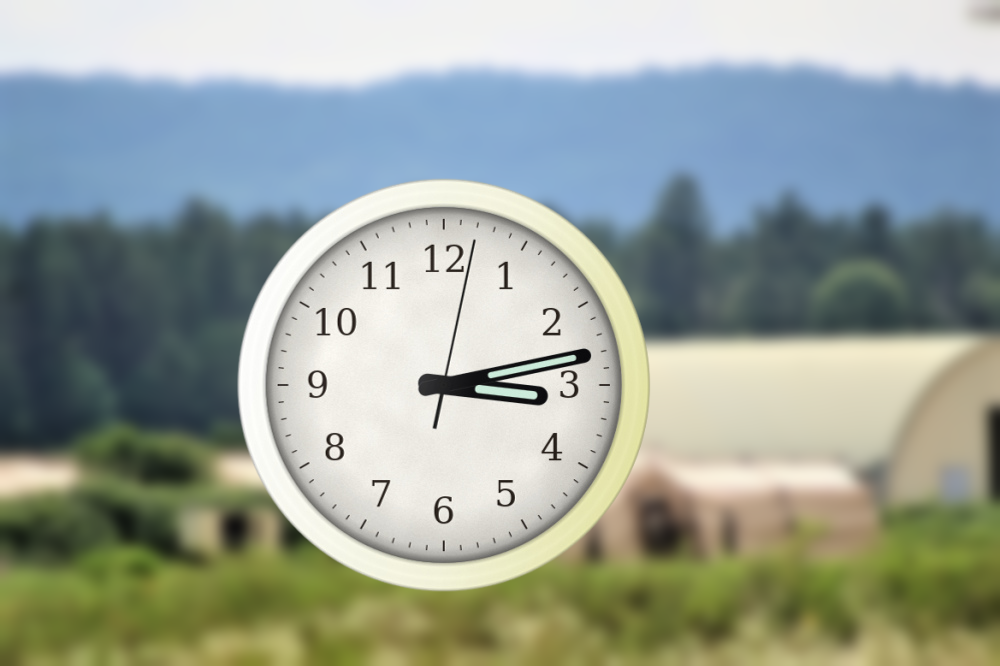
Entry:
3.13.02
